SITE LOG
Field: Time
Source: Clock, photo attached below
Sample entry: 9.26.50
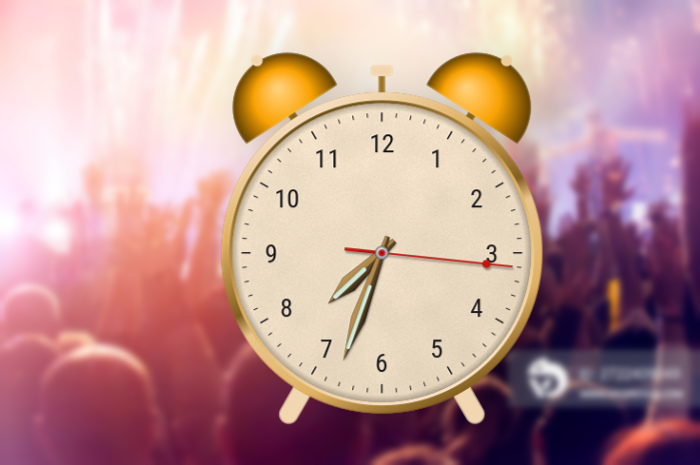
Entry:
7.33.16
